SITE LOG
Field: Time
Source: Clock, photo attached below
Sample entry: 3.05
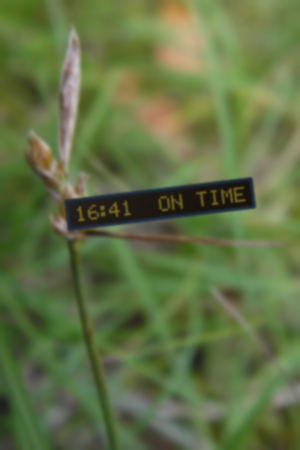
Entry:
16.41
